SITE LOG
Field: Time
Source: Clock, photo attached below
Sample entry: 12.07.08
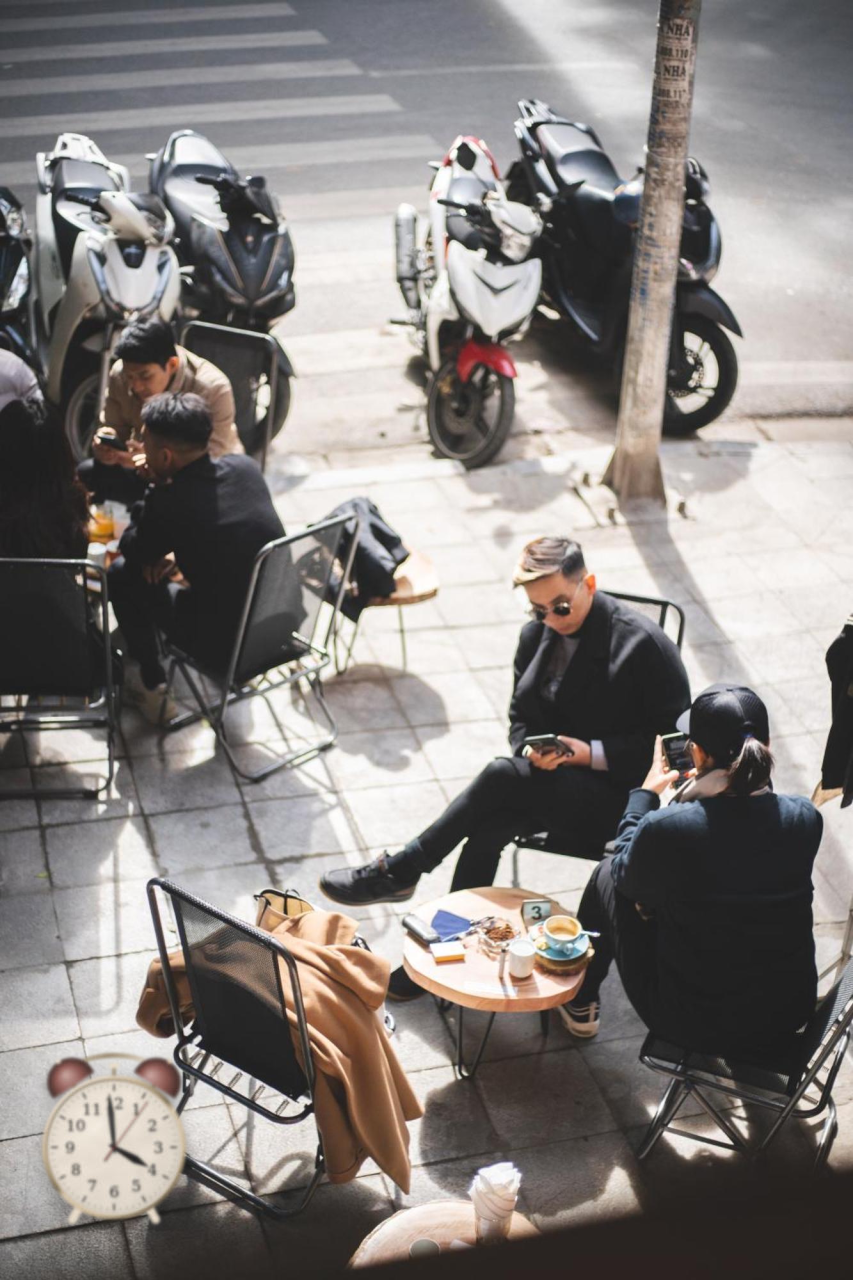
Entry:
3.59.06
